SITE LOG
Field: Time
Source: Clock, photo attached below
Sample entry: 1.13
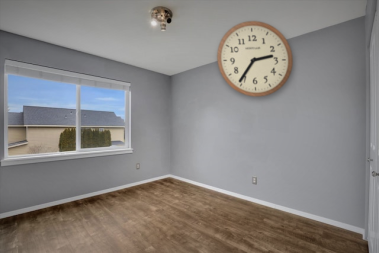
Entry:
2.36
